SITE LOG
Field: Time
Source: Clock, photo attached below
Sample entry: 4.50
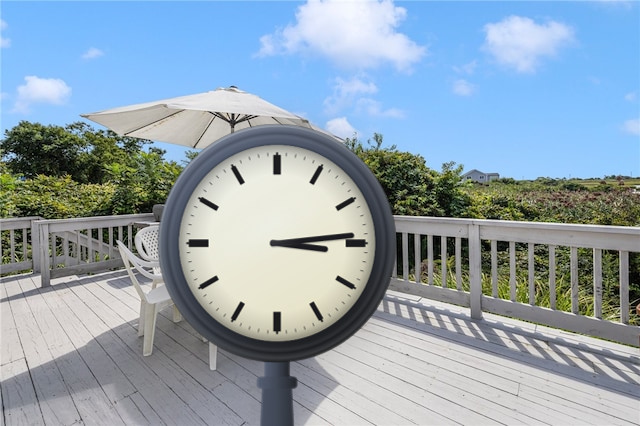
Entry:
3.14
